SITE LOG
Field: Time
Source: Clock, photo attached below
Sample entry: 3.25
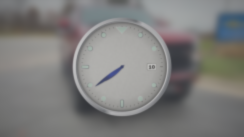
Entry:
7.39
